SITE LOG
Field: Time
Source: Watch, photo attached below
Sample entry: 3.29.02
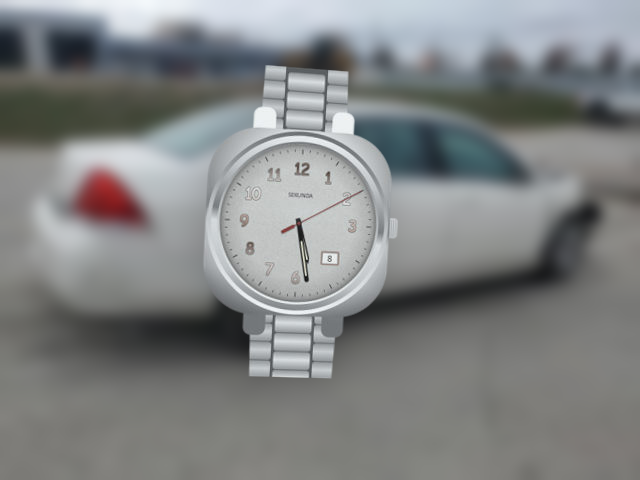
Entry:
5.28.10
